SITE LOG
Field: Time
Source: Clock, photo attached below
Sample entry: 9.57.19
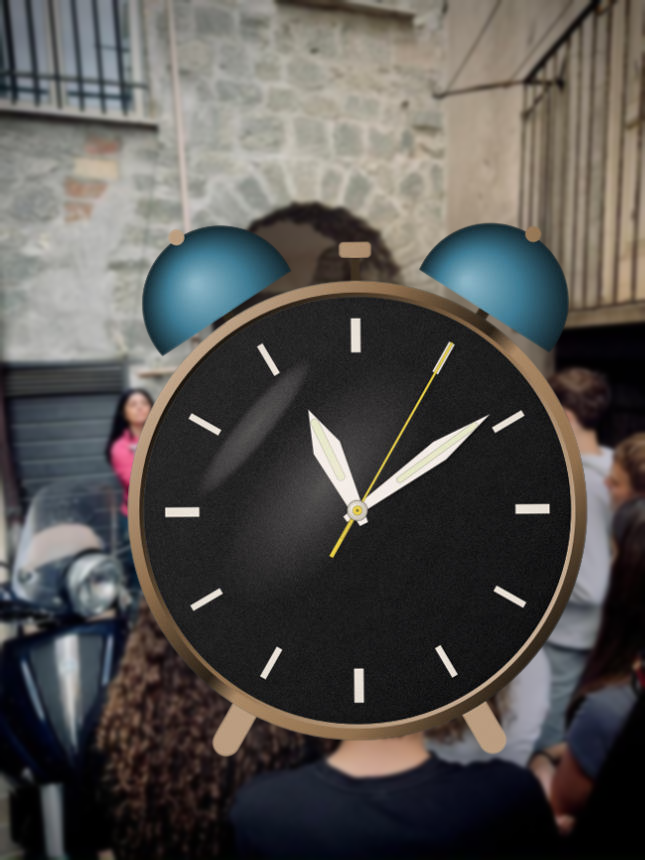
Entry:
11.09.05
